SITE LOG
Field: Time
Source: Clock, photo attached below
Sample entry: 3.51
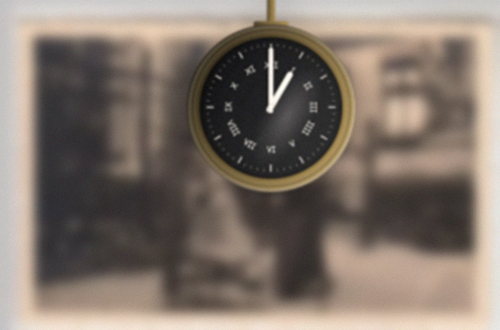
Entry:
1.00
